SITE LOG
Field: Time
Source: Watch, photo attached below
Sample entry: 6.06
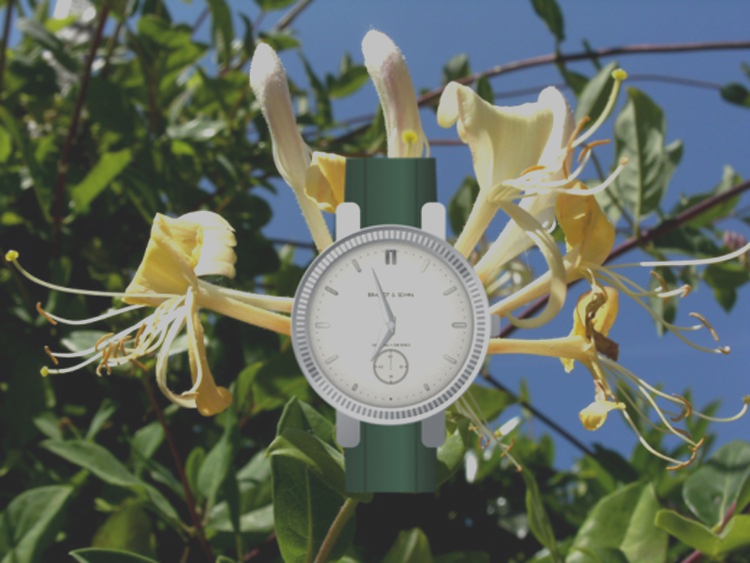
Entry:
6.57
